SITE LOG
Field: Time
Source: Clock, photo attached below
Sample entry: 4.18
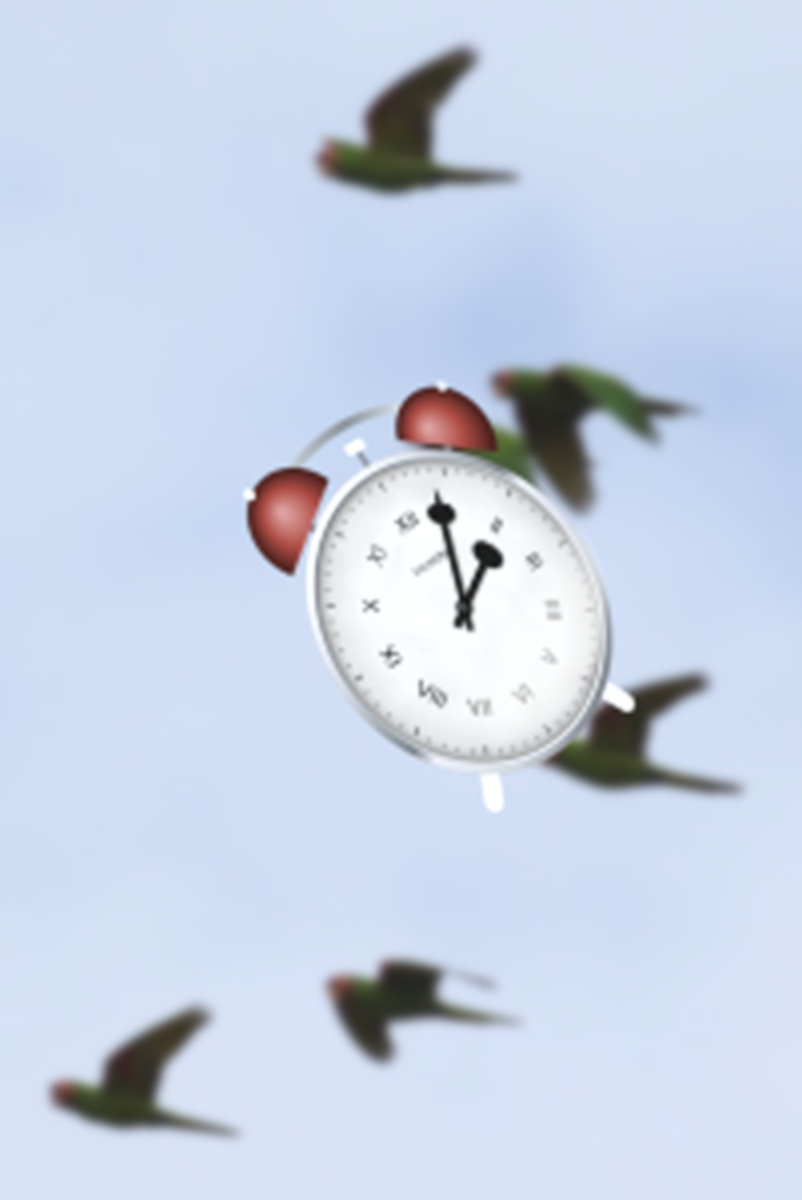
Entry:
2.04
